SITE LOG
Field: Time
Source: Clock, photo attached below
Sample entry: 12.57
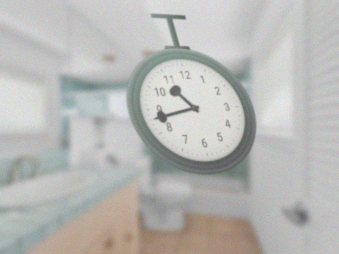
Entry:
10.43
